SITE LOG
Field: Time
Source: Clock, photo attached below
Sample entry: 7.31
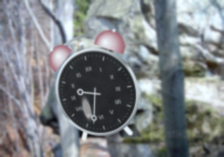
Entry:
9.33
